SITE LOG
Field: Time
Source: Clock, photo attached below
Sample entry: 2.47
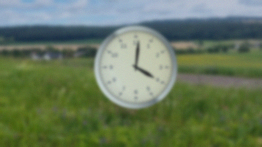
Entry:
4.01
